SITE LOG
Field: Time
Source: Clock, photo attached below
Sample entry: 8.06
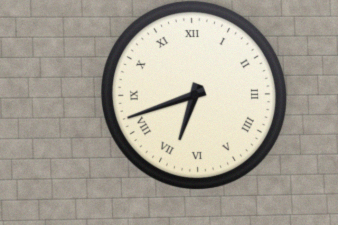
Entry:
6.42
